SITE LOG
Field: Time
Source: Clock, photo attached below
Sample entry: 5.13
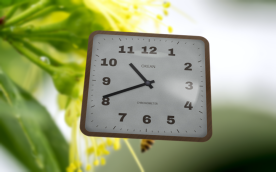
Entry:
10.41
